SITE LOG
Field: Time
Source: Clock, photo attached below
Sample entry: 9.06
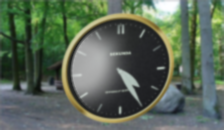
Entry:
4.25
